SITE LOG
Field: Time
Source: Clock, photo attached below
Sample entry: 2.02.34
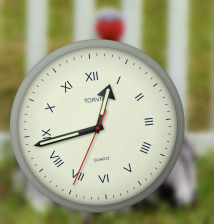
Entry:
12.43.35
